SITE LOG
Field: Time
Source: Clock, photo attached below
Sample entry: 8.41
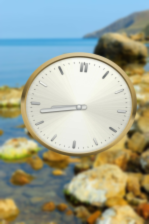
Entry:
8.43
